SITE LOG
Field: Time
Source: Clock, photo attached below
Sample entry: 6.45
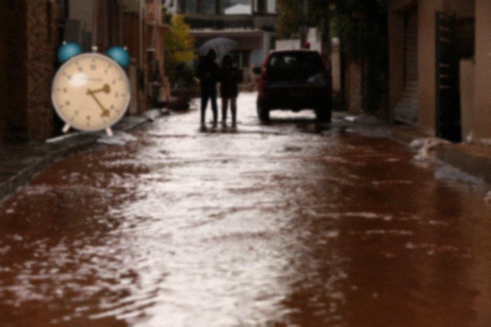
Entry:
2.23
